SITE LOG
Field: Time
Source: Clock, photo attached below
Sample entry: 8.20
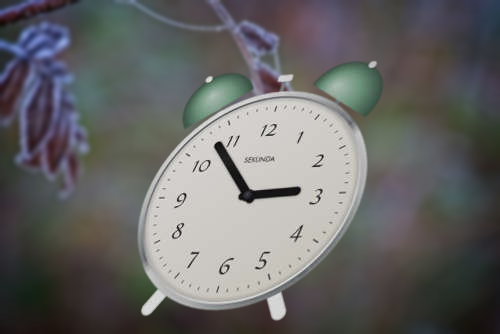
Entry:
2.53
